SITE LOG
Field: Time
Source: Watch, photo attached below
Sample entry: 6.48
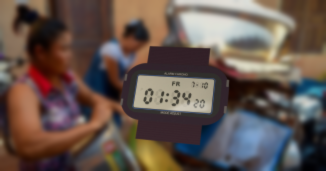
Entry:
1.34
